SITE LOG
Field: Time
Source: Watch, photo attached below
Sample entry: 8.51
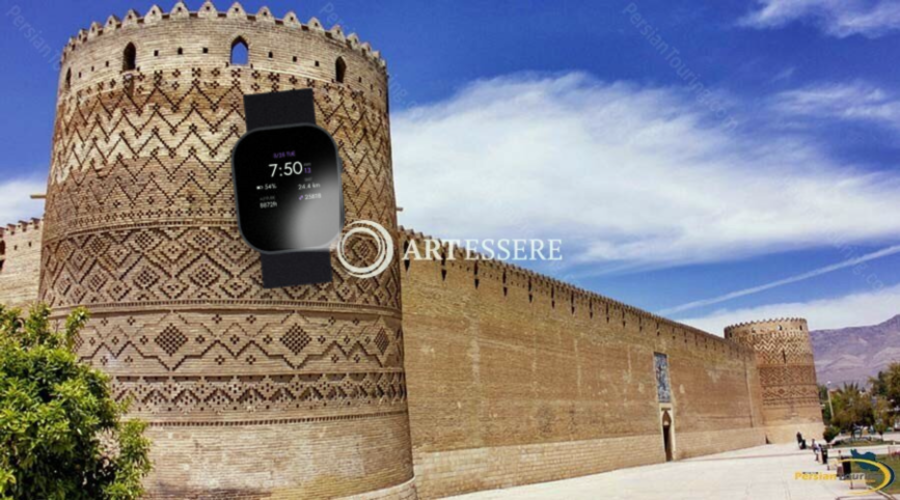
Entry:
7.50
